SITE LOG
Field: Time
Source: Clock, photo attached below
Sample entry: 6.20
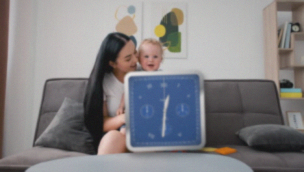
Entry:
12.31
